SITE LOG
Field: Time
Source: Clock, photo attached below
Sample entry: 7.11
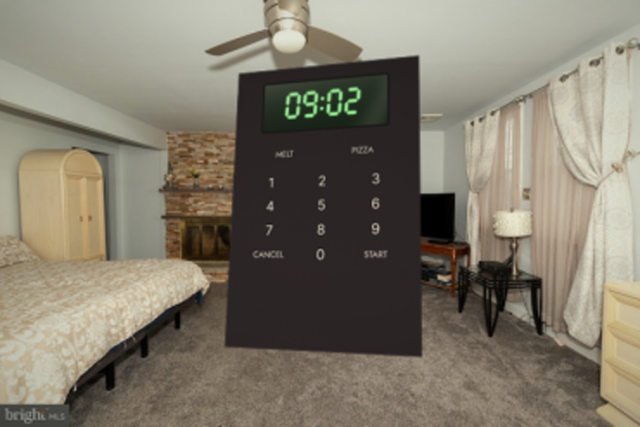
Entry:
9.02
